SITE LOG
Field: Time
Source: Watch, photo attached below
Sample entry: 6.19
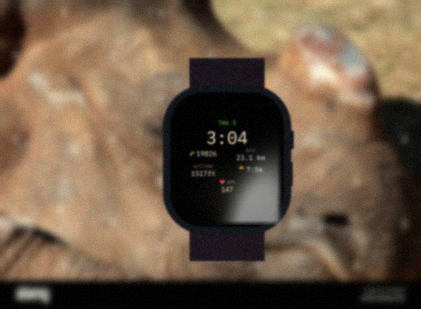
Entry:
3.04
